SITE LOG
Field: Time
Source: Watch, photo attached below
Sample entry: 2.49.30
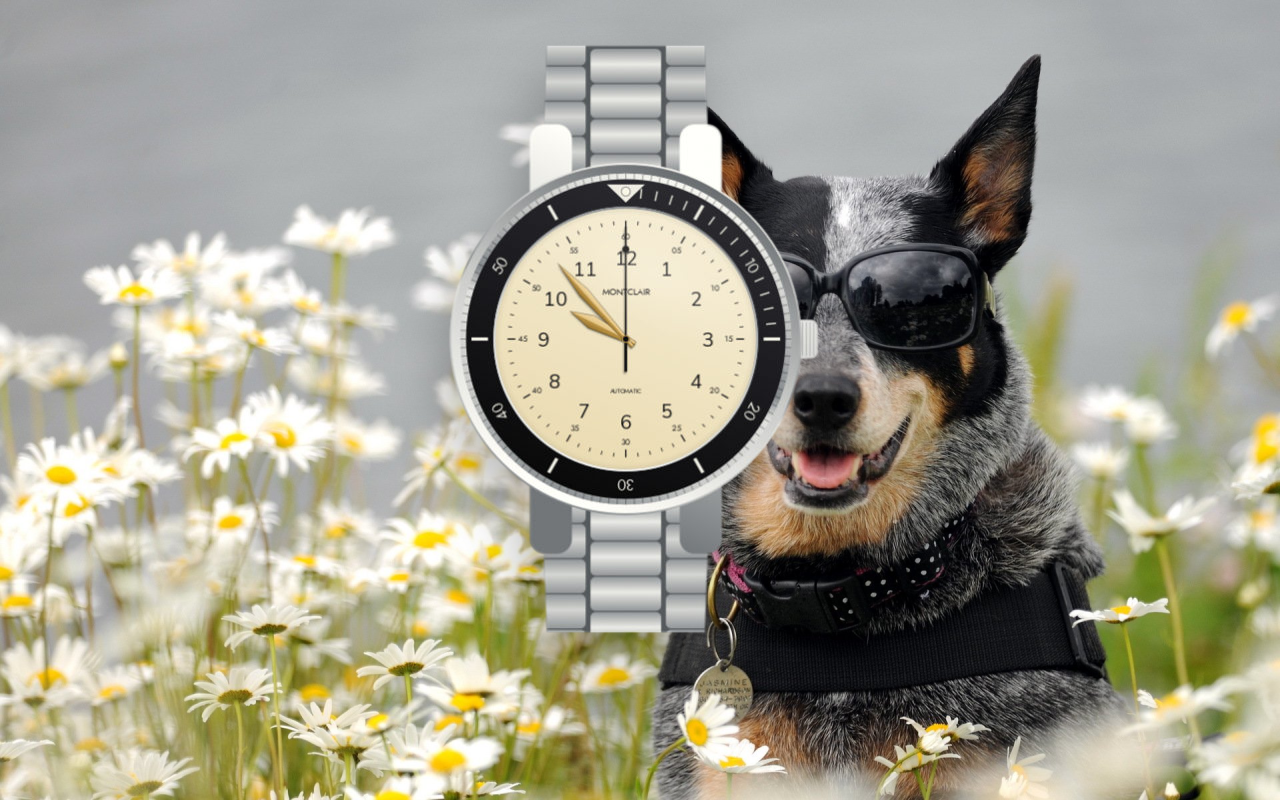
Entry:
9.53.00
